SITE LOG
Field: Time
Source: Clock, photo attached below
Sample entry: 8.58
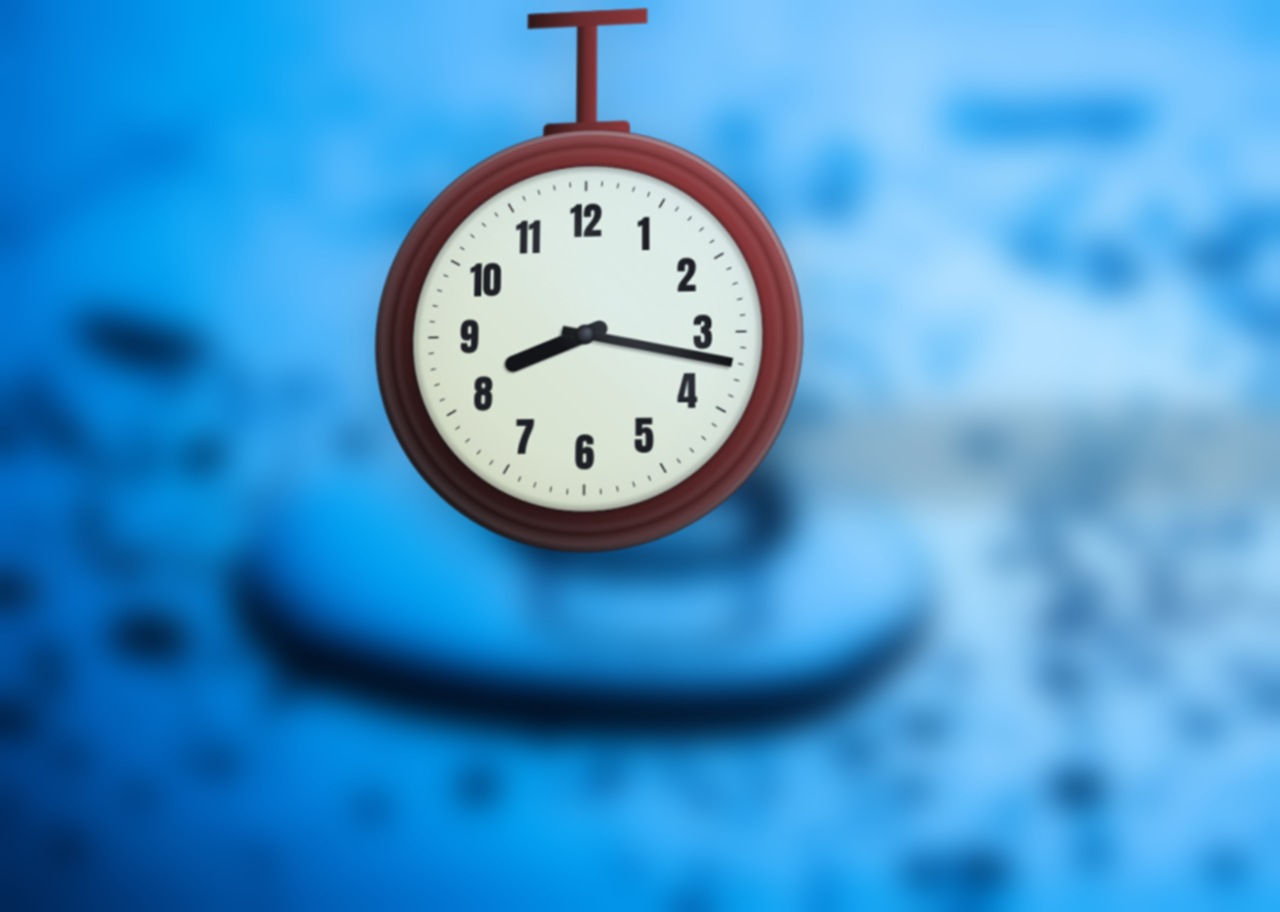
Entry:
8.17
